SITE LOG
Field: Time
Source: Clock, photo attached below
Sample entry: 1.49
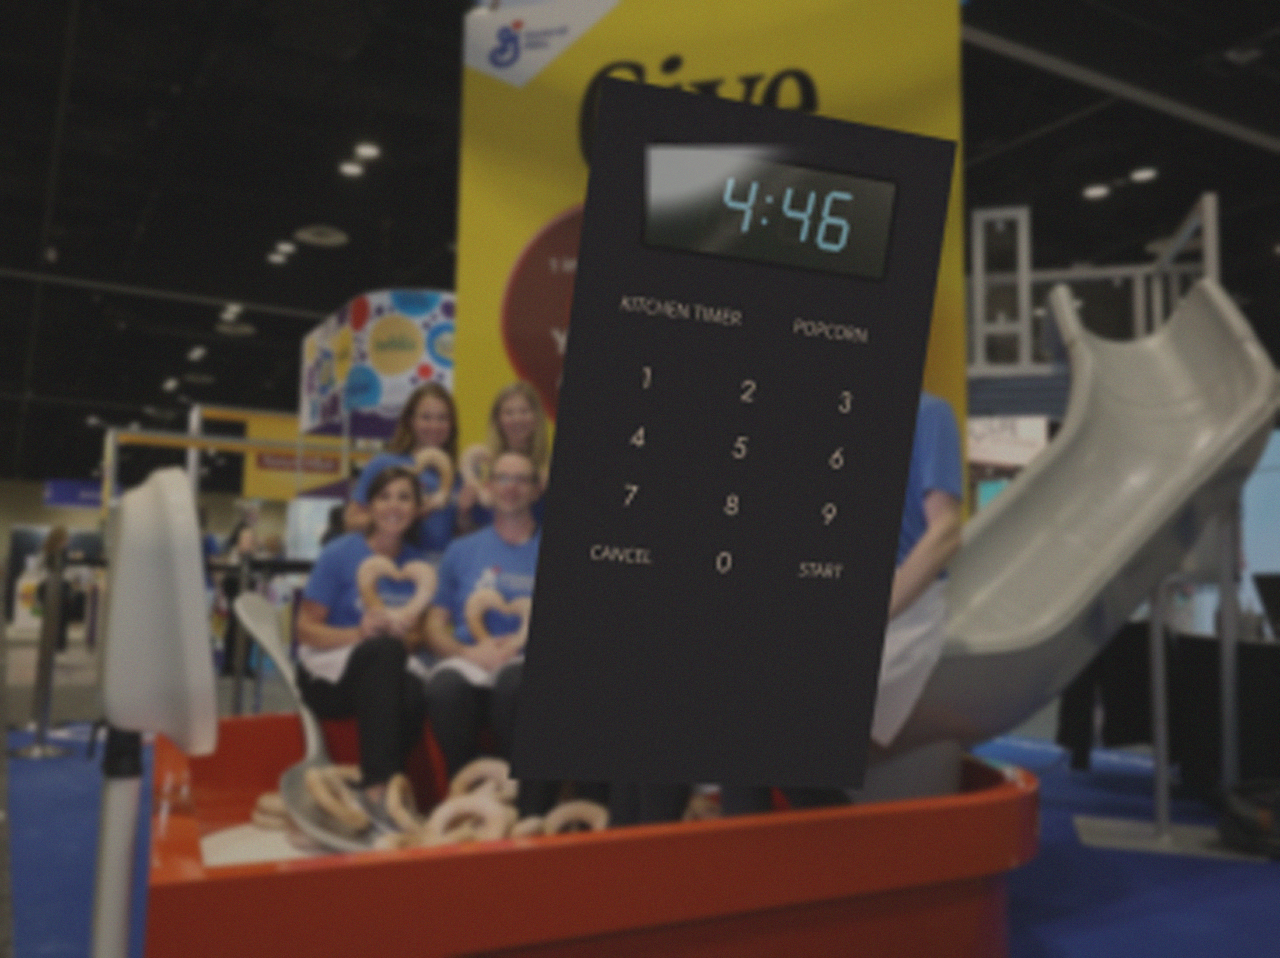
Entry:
4.46
